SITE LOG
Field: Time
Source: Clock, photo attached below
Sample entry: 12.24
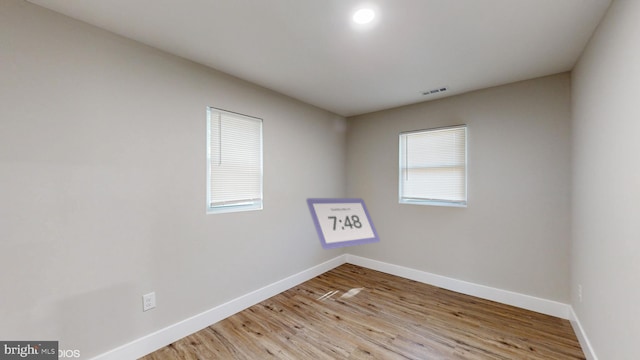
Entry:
7.48
